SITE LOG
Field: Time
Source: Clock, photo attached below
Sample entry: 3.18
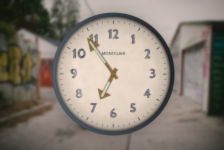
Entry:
6.54
